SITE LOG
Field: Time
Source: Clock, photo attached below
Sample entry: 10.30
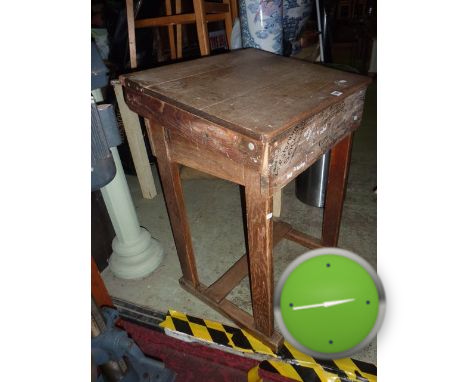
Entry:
2.44
